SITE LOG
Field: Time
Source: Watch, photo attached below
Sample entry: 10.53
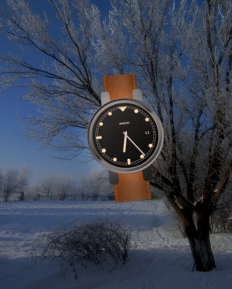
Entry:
6.24
